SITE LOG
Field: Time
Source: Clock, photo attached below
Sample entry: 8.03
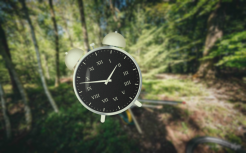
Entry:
1.48
